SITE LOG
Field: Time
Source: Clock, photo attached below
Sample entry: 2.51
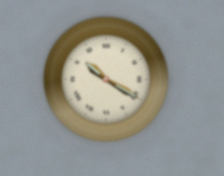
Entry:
10.20
